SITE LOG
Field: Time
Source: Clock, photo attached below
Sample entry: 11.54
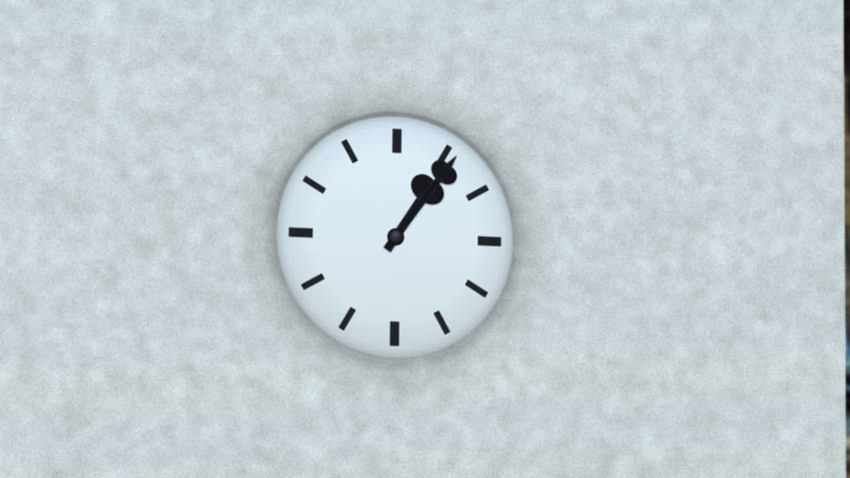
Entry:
1.06
